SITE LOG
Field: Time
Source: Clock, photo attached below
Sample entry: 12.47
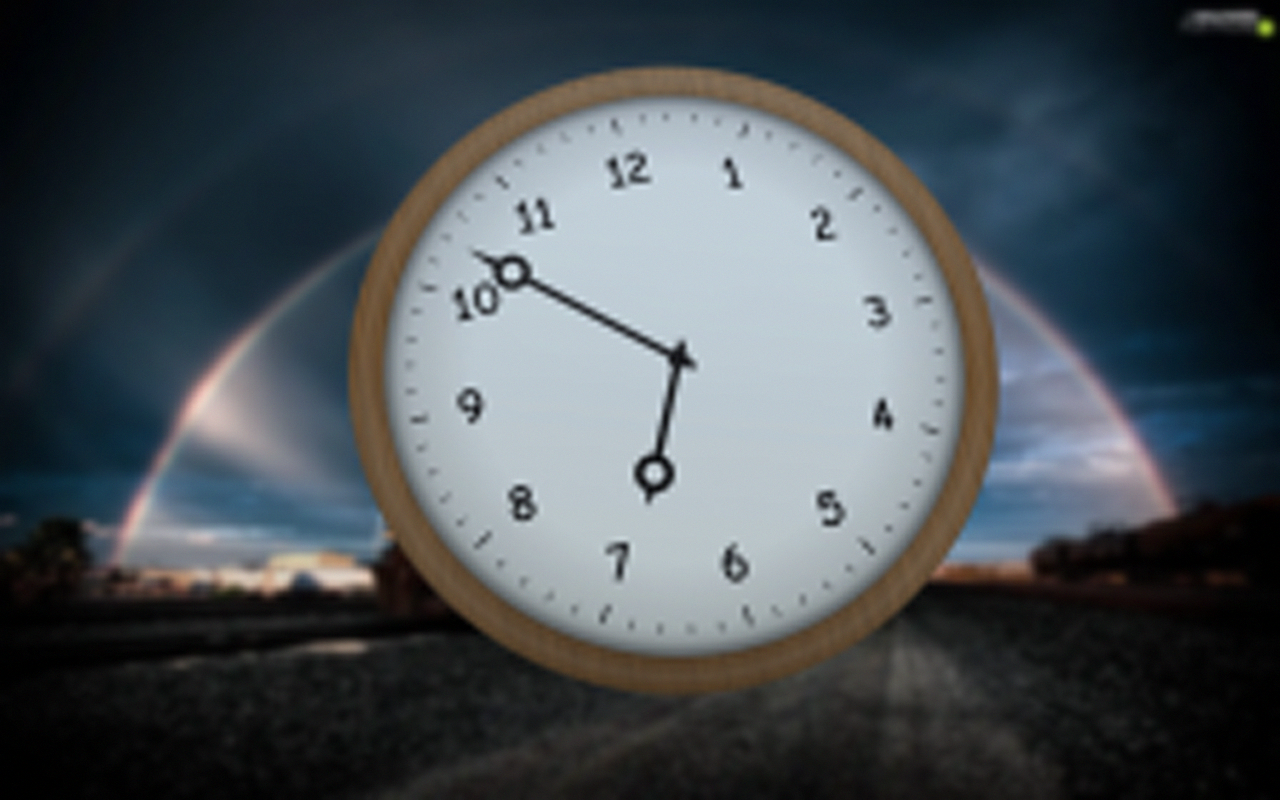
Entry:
6.52
